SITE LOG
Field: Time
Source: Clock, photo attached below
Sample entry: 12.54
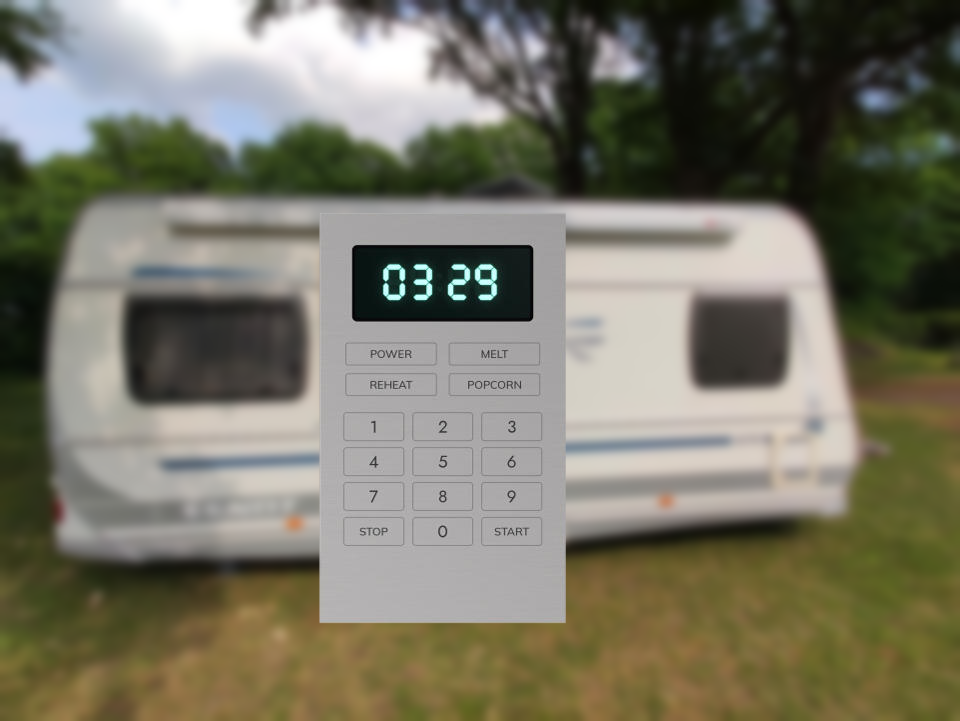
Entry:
3.29
